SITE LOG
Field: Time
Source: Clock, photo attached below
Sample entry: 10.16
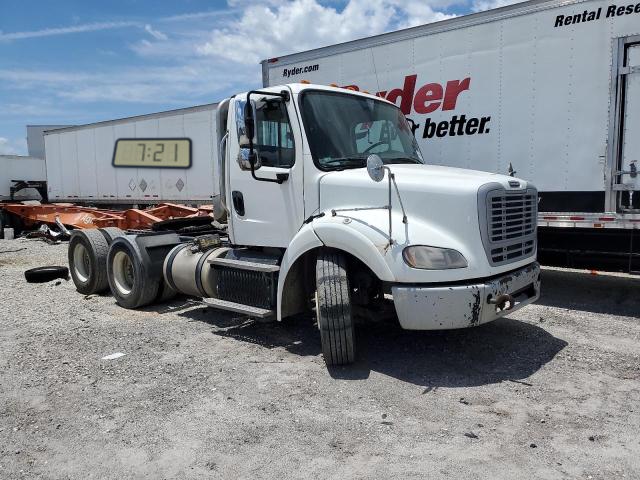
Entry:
7.21
